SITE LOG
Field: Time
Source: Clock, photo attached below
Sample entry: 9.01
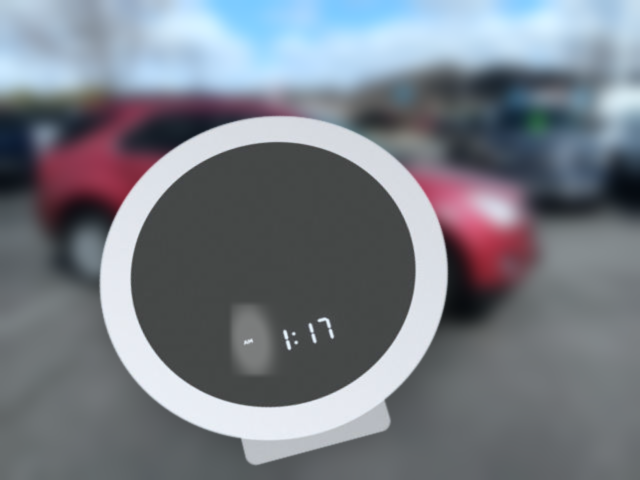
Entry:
1.17
